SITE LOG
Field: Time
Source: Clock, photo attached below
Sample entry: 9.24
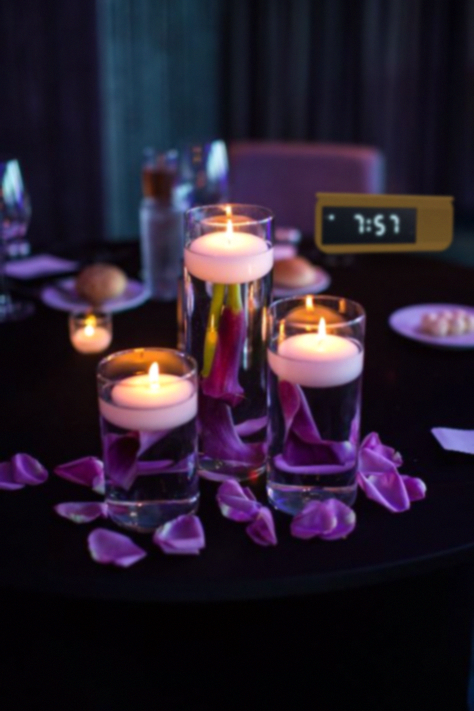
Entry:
7.57
